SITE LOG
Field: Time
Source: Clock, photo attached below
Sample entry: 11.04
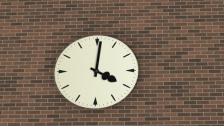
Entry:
4.01
